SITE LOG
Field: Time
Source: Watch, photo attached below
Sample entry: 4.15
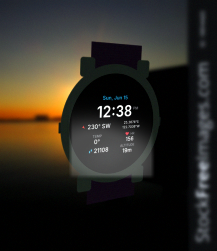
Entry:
12.38
